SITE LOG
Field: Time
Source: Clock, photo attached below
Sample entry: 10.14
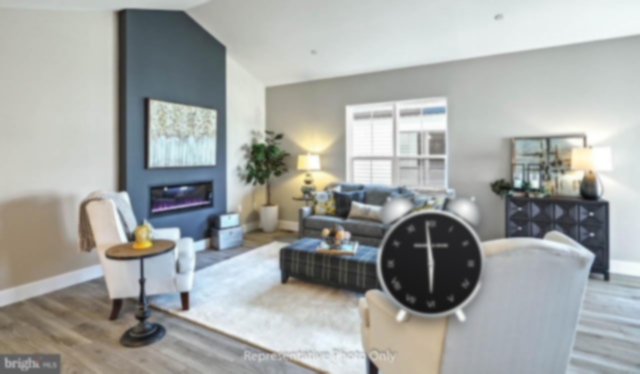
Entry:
5.59
